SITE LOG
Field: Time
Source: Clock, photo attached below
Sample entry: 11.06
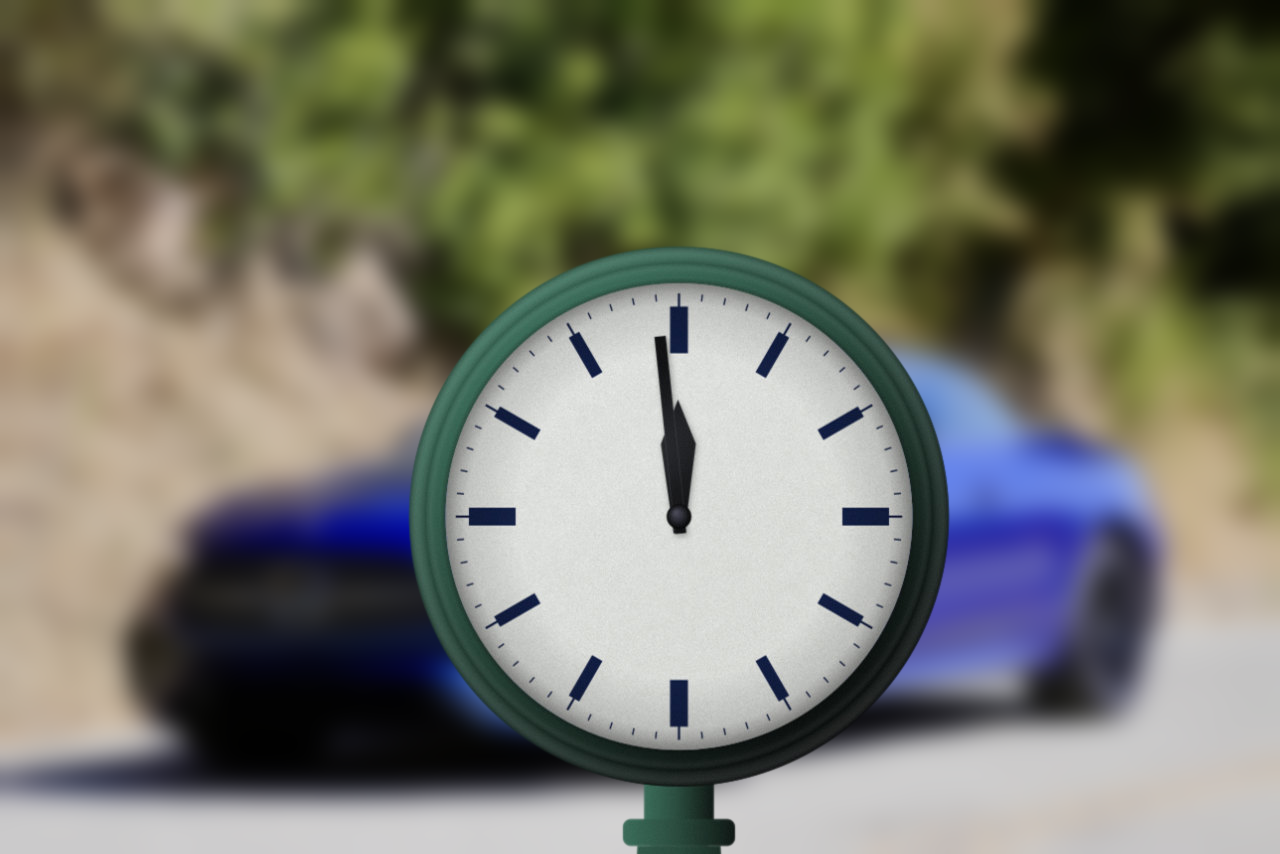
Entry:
11.59
